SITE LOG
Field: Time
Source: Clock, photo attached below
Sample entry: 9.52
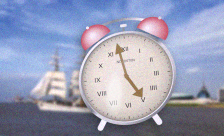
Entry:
4.58
